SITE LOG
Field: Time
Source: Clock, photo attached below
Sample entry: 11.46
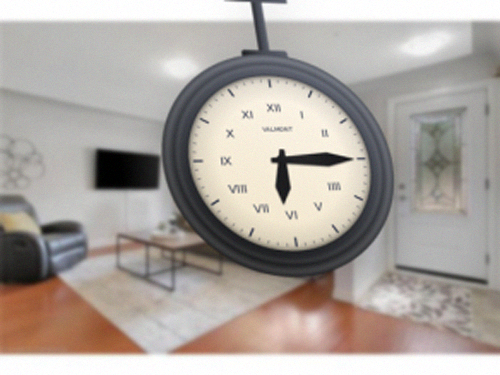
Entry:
6.15
